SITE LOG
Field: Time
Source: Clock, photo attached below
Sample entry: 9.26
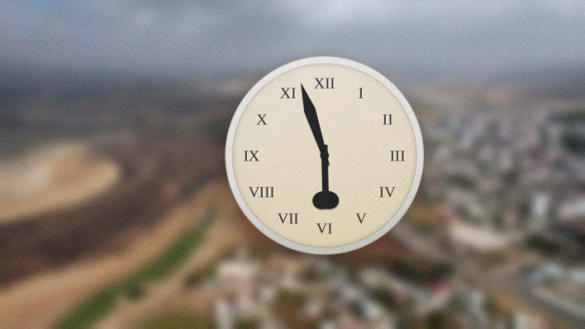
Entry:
5.57
